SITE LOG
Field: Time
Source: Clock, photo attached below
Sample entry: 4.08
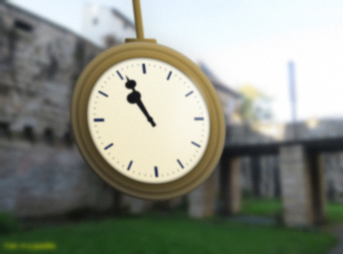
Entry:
10.56
